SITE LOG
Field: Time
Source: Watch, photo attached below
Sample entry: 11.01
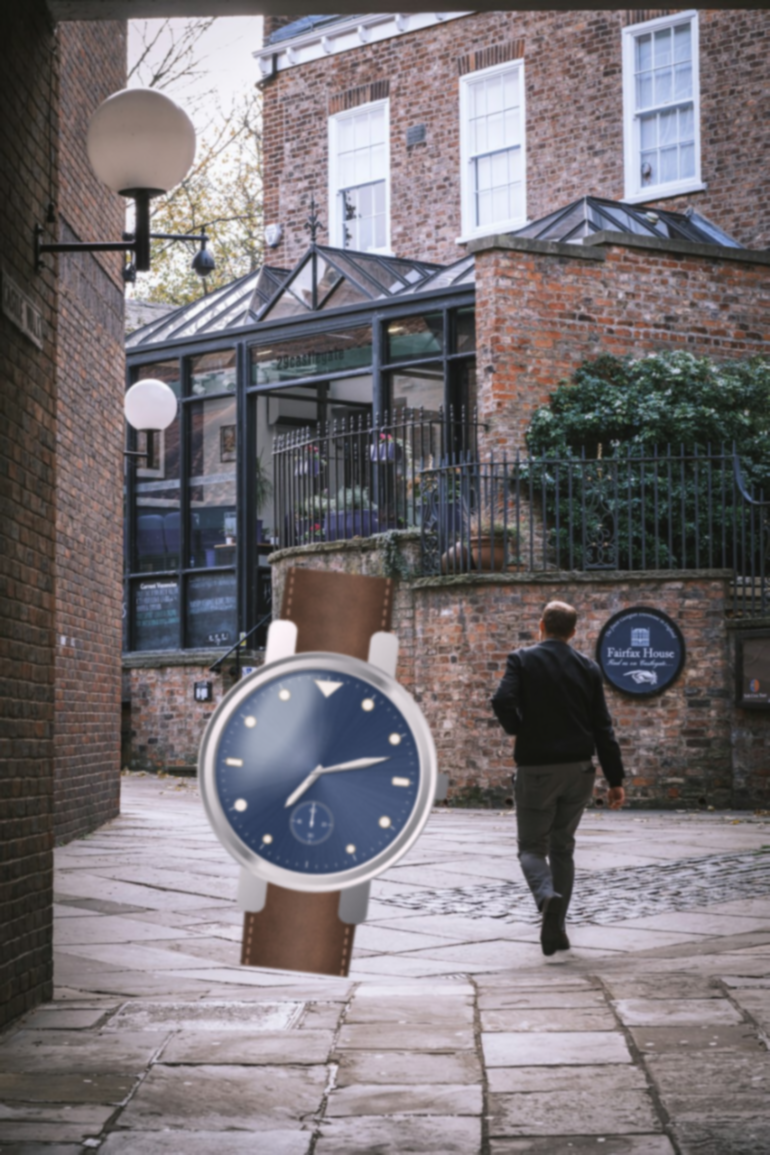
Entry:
7.12
